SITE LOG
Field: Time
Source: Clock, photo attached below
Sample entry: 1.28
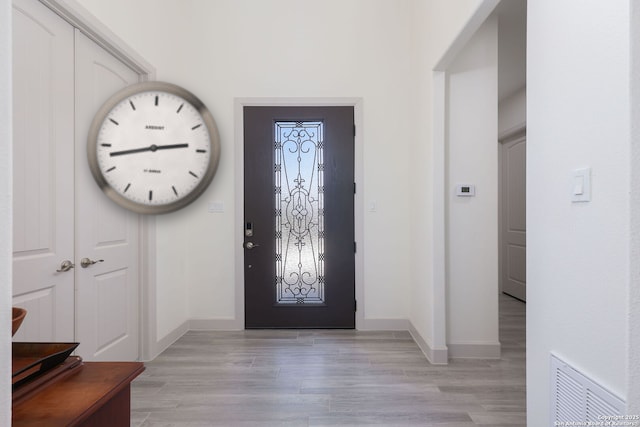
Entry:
2.43
